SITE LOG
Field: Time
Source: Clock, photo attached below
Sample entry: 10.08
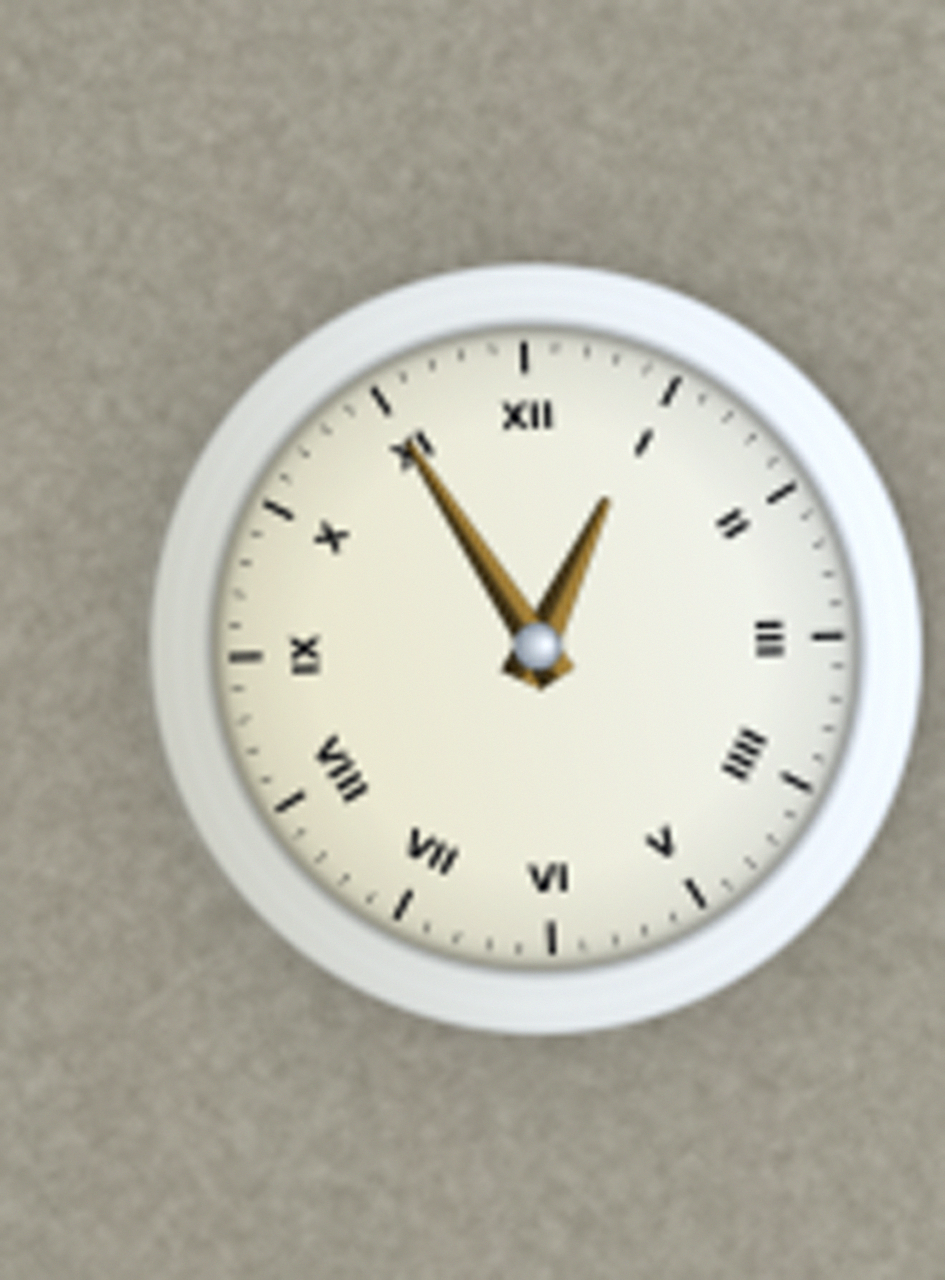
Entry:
12.55
